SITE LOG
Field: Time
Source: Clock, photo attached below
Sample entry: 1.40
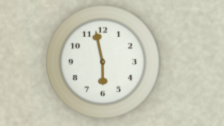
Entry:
5.58
